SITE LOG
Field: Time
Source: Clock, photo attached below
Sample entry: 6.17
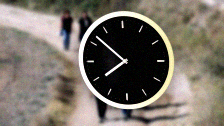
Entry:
7.52
